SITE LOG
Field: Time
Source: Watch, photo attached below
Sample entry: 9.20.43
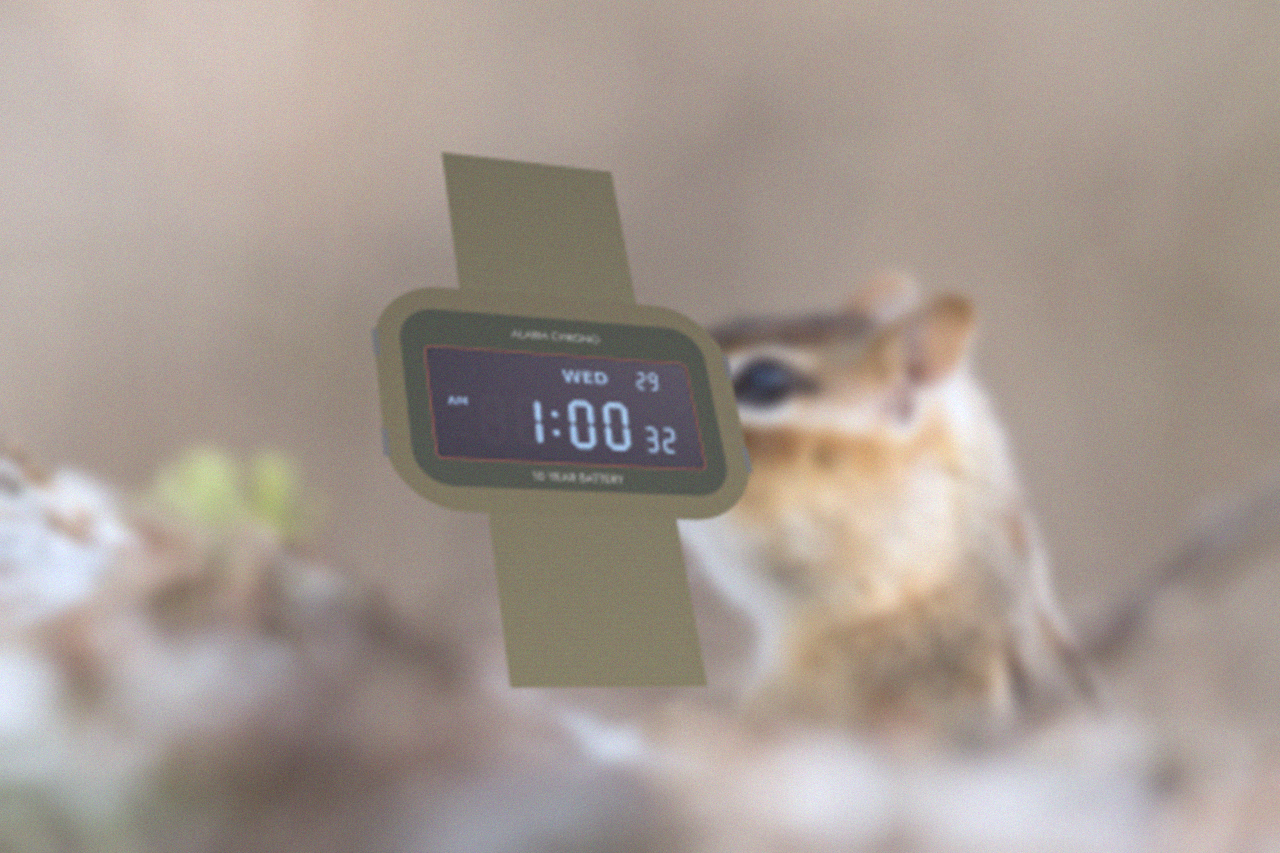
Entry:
1.00.32
